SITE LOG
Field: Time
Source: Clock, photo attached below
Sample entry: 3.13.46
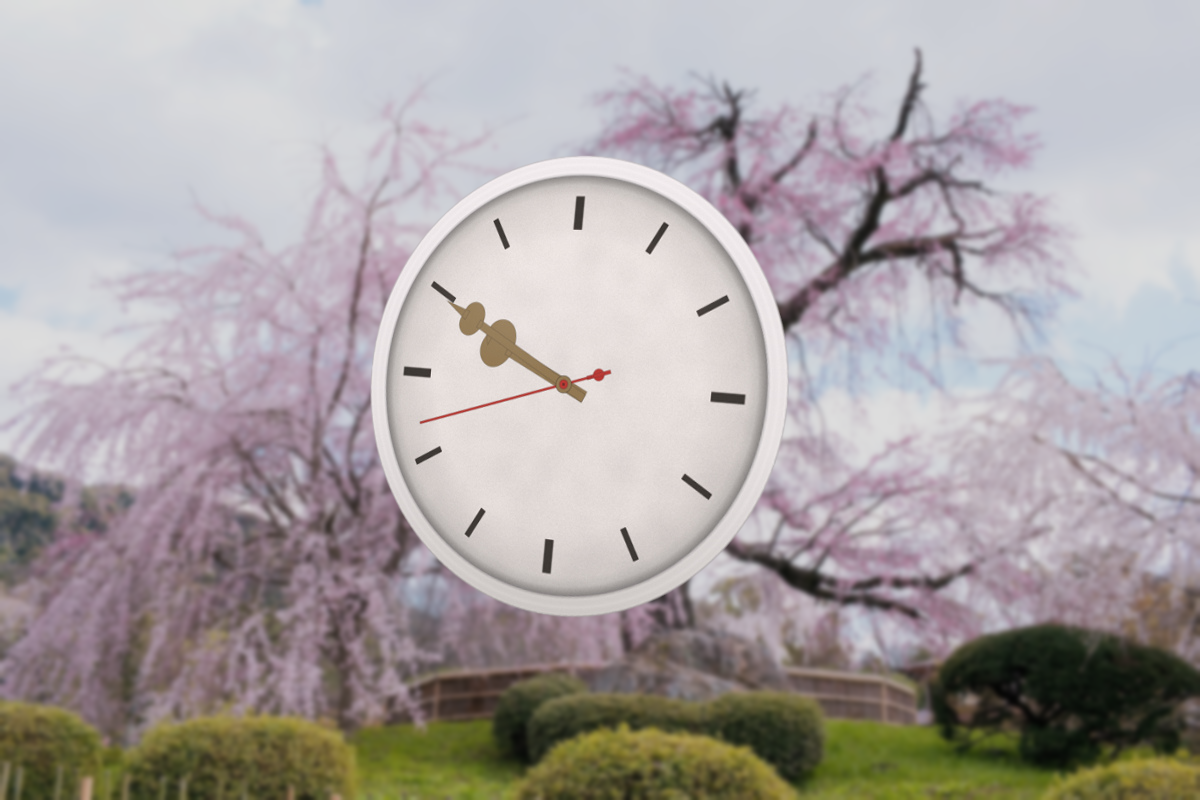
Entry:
9.49.42
